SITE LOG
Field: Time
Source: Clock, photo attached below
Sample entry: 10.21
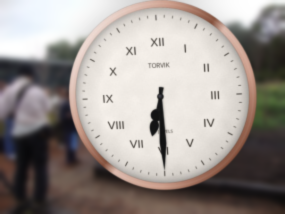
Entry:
6.30
